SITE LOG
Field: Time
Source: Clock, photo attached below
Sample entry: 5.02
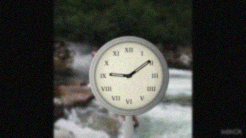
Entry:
9.09
